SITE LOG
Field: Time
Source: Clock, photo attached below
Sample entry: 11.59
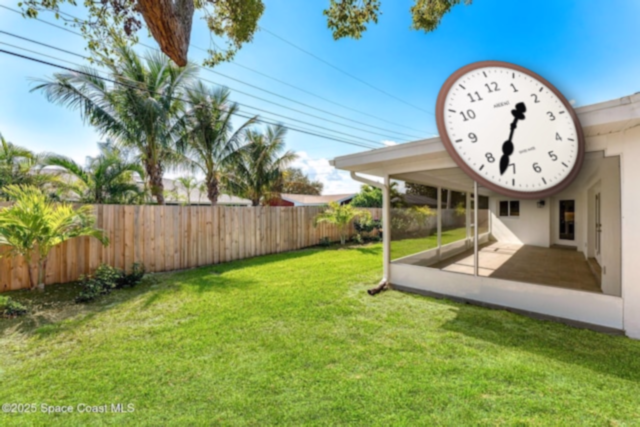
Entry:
1.37
